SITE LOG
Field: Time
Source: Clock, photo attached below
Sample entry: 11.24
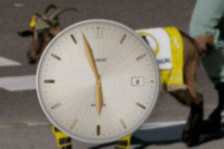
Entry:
5.57
